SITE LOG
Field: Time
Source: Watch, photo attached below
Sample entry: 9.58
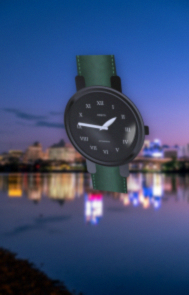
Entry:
1.46
